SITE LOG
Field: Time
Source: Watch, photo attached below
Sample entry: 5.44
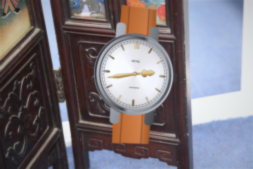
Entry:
2.43
